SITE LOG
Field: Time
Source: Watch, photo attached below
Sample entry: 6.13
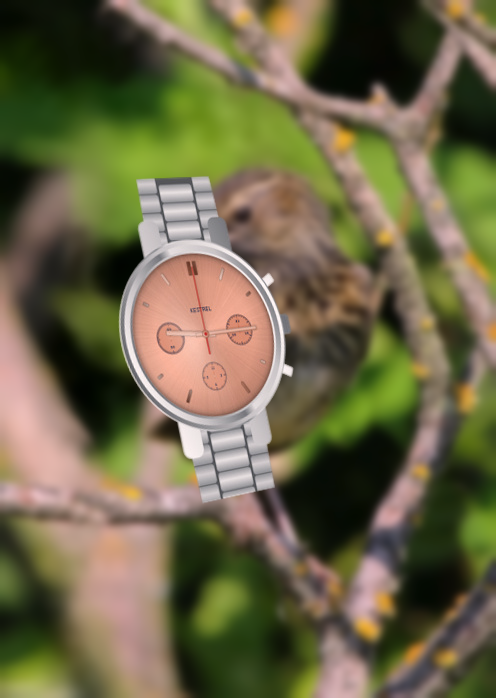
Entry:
9.15
